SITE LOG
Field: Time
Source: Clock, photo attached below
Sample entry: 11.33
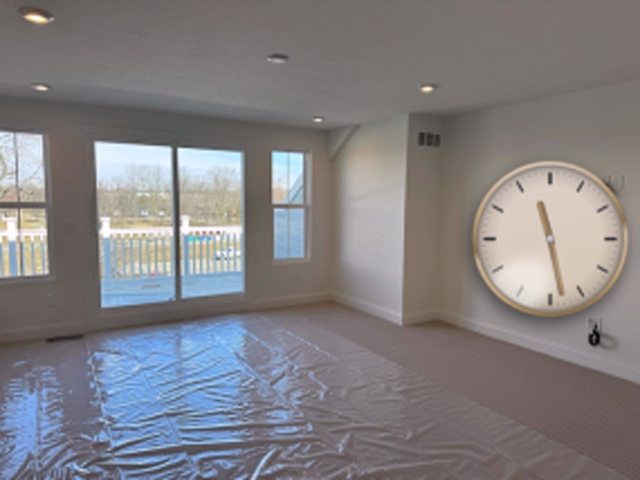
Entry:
11.28
